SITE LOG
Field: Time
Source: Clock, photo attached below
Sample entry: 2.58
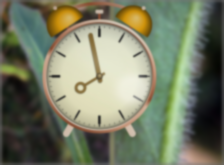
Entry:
7.58
